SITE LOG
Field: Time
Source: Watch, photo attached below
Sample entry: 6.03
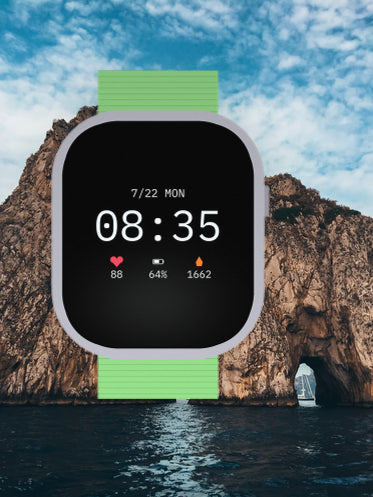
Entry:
8.35
